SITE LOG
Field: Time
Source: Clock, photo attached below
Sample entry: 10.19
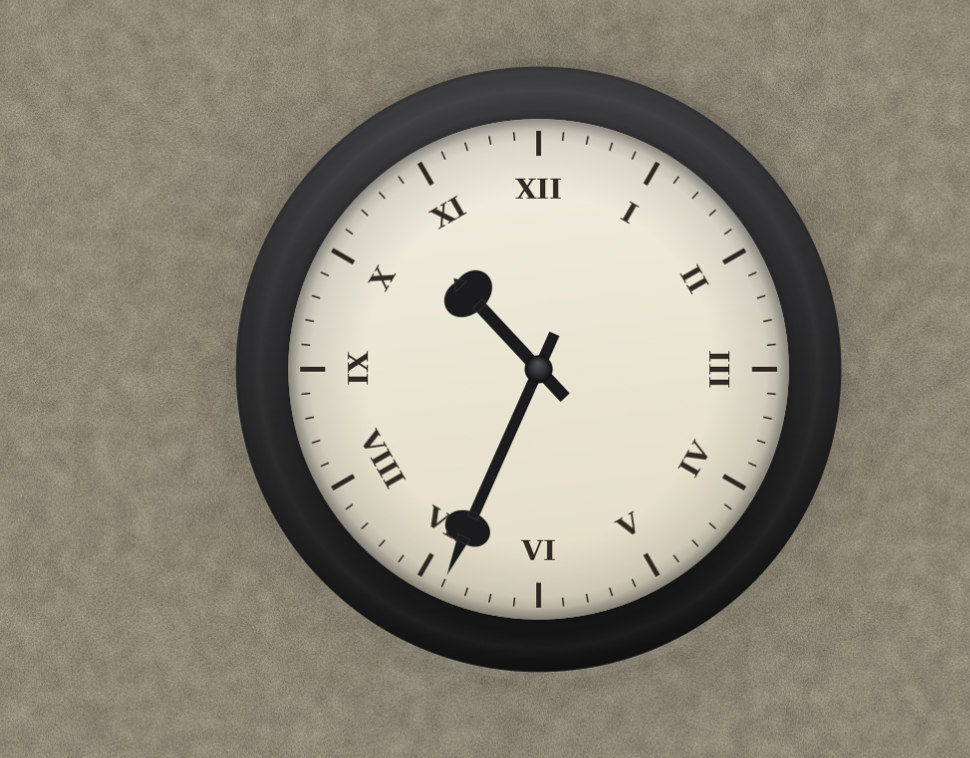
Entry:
10.34
